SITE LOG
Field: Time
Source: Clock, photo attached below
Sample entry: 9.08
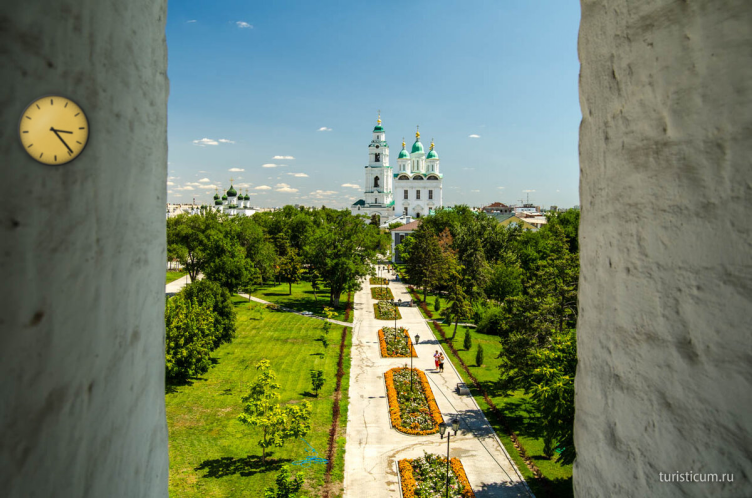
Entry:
3.24
